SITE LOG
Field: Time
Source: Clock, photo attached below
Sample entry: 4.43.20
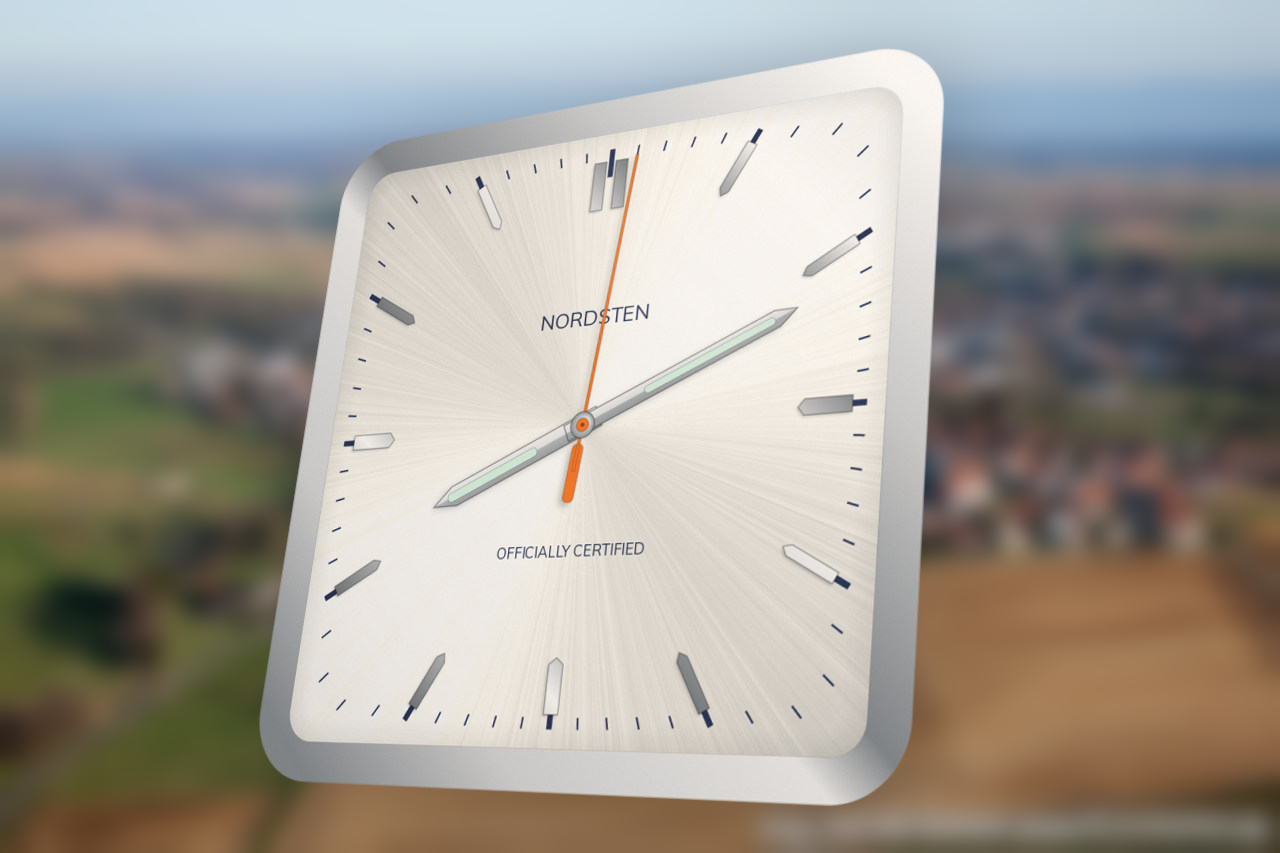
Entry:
8.11.01
